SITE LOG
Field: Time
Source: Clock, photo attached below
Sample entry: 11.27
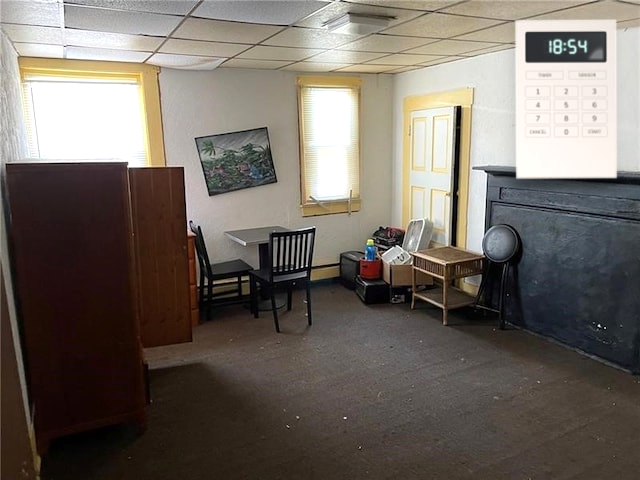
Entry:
18.54
